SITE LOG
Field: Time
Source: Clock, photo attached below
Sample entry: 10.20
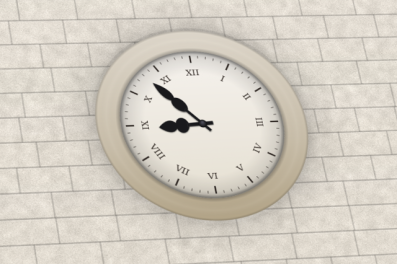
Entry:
8.53
